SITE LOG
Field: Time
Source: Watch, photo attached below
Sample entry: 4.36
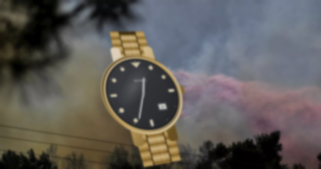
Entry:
12.34
